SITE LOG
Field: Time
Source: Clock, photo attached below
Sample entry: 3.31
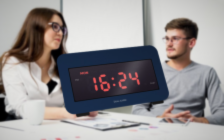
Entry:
16.24
